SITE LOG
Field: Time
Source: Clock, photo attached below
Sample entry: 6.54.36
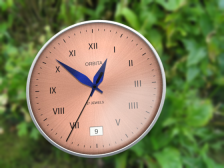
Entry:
12.51.35
